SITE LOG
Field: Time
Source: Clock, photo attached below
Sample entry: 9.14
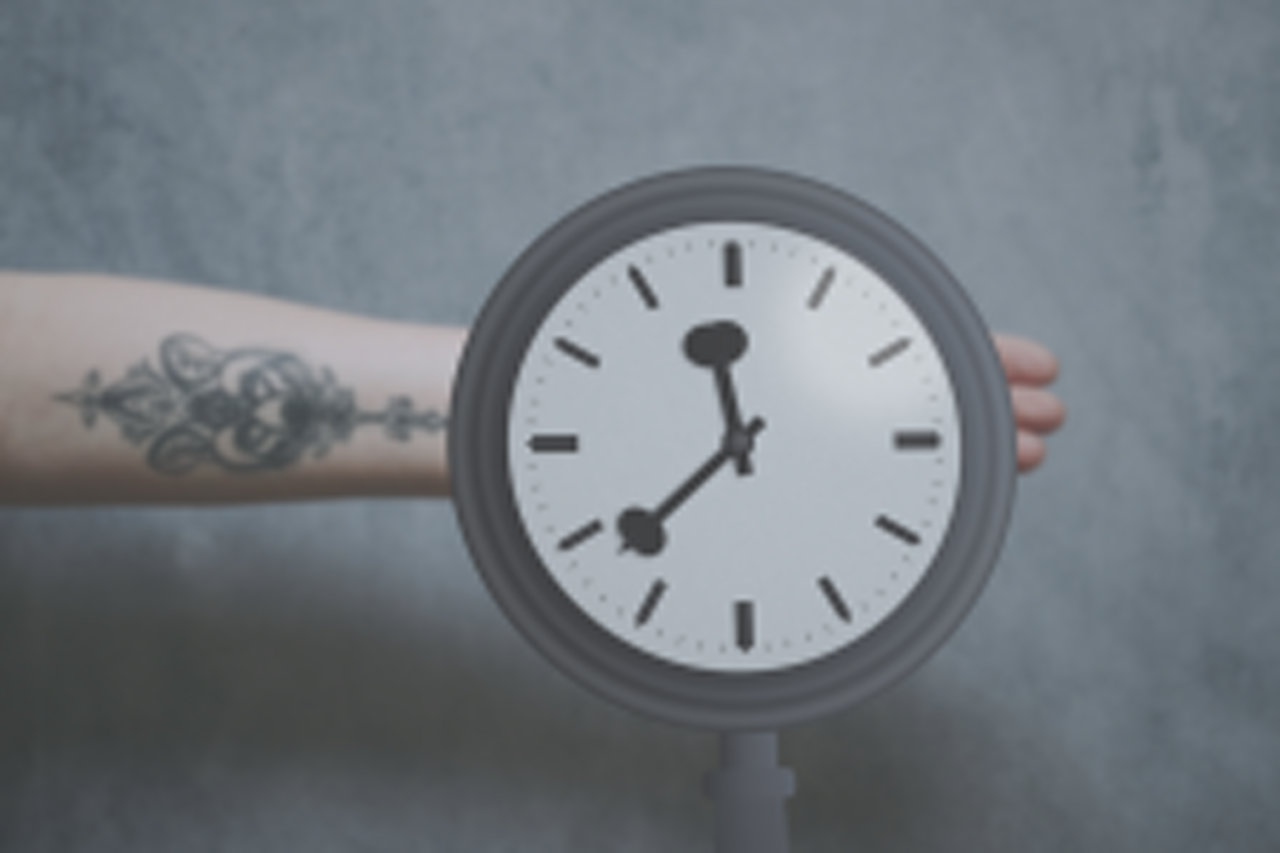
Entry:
11.38
